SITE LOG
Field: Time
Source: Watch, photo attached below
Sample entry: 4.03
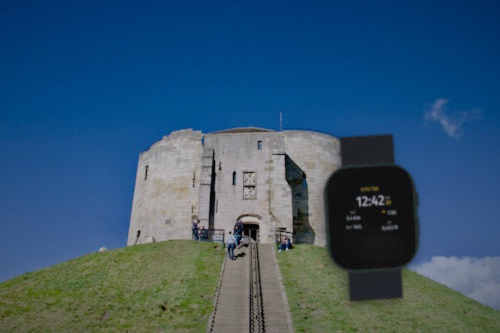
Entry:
12.42
